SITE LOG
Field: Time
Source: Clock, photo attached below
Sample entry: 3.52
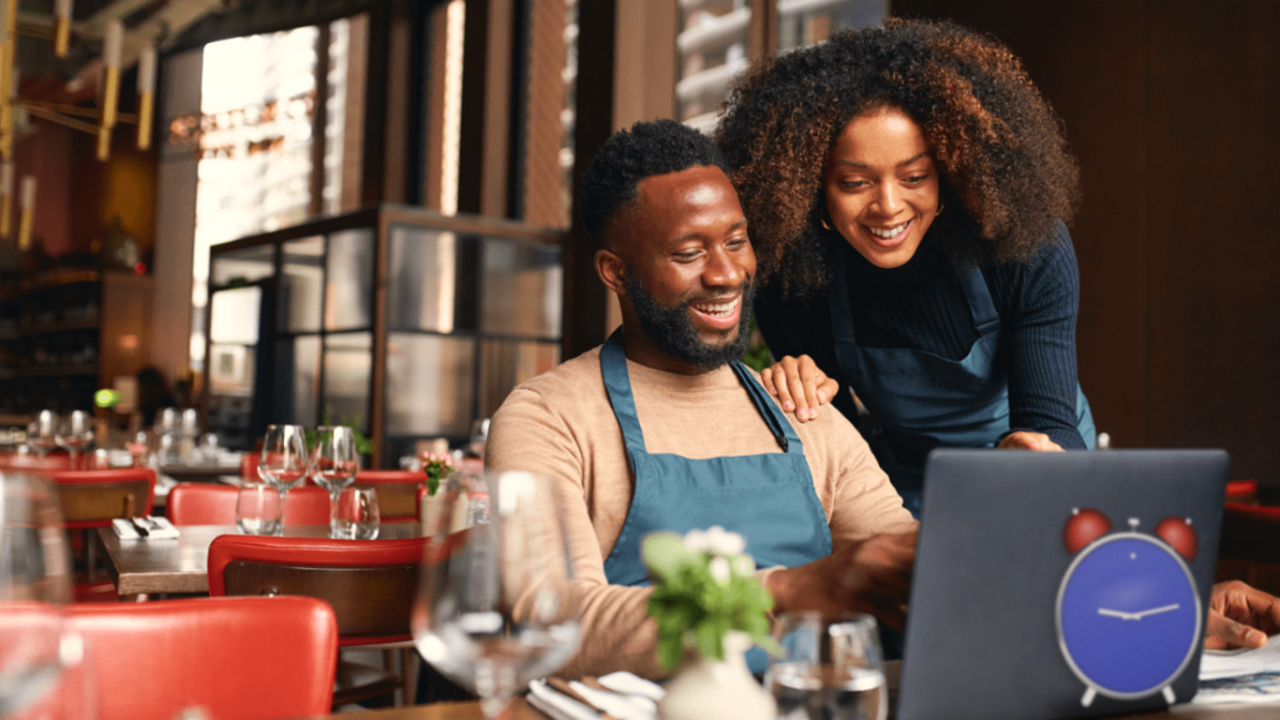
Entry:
9.13
